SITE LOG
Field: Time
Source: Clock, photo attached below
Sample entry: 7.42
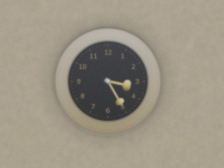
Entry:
3.25
